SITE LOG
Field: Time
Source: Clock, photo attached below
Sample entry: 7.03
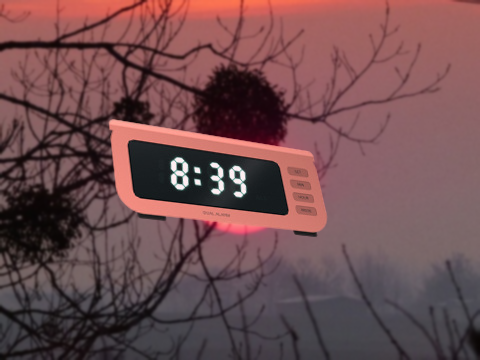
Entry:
8.39
